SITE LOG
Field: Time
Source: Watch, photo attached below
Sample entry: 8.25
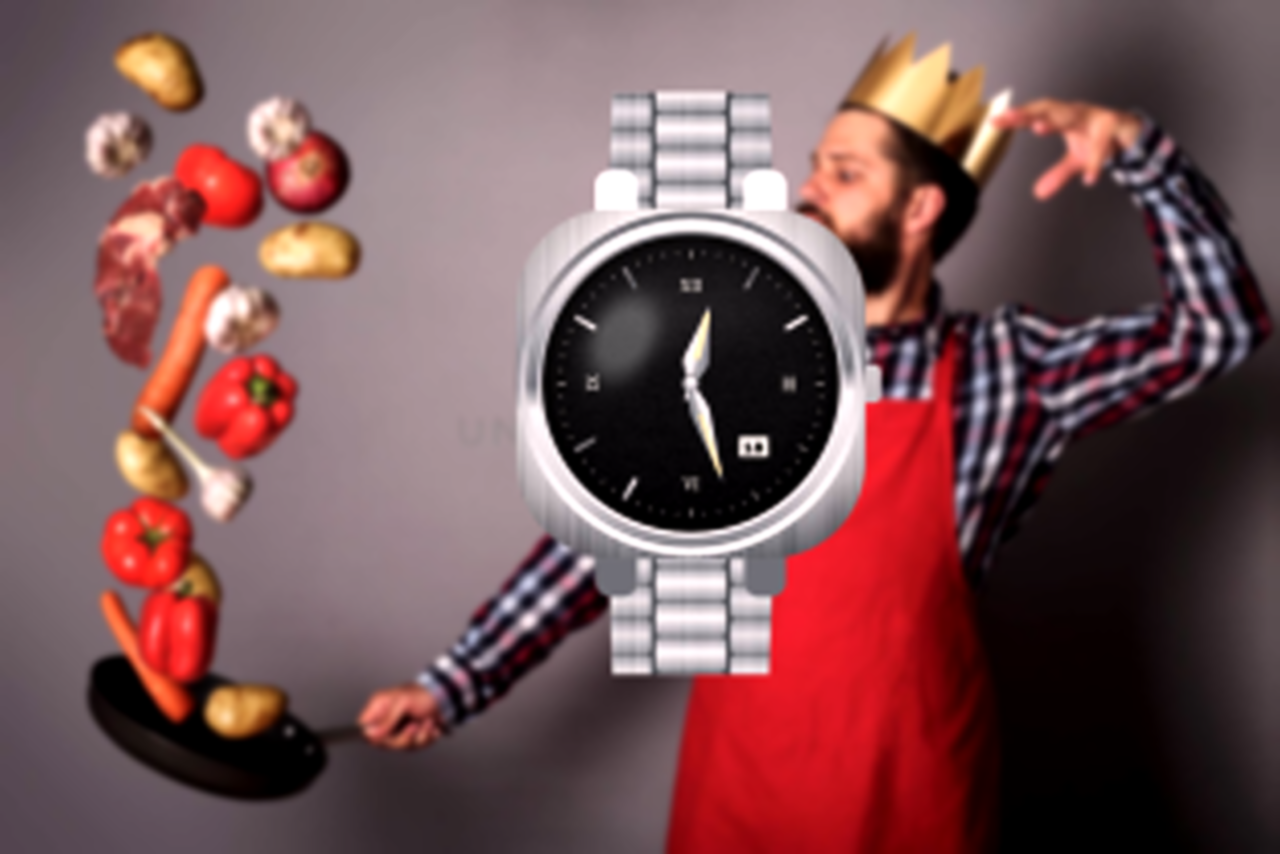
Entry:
12.27
